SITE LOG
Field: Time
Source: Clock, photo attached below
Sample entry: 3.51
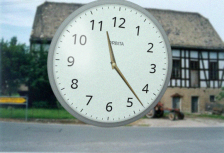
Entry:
11.23
